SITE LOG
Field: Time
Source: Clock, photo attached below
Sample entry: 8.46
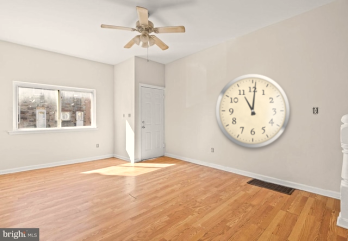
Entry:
11.01
